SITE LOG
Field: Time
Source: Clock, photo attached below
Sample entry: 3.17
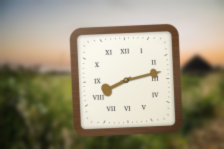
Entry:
8.13
